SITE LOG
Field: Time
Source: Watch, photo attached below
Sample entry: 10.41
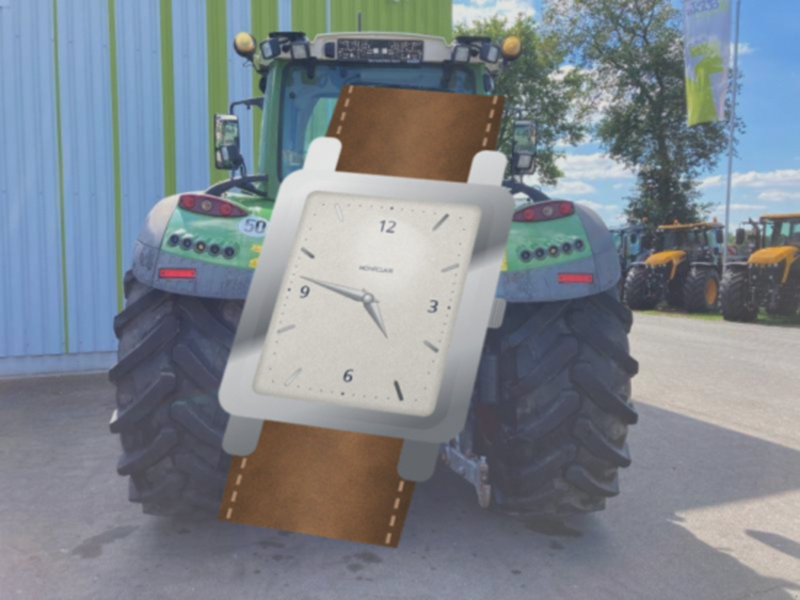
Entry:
4.47
